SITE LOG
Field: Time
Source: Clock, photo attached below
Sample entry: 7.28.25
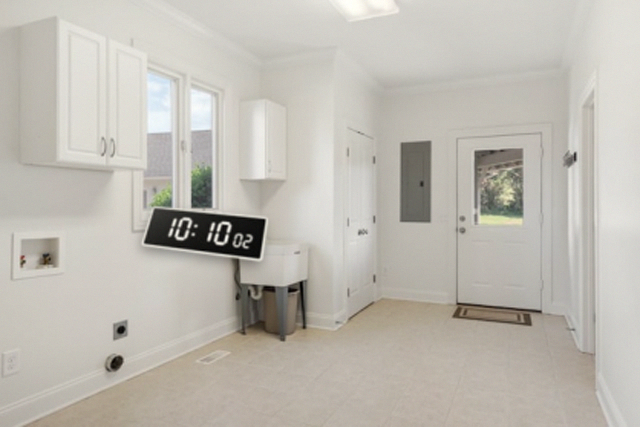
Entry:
10.10.02
